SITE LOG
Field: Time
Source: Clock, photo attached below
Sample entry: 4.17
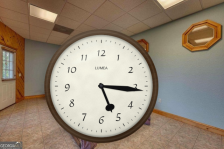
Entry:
5.16
